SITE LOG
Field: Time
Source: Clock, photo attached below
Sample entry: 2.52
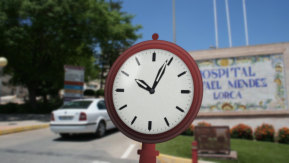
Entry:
10.04
